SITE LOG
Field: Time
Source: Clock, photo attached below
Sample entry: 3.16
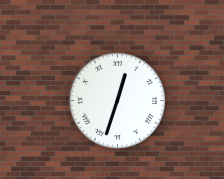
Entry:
12.33
